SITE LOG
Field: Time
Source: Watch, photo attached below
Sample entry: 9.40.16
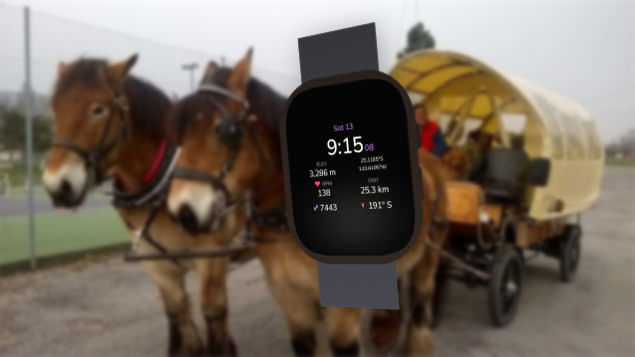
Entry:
9.15.08
